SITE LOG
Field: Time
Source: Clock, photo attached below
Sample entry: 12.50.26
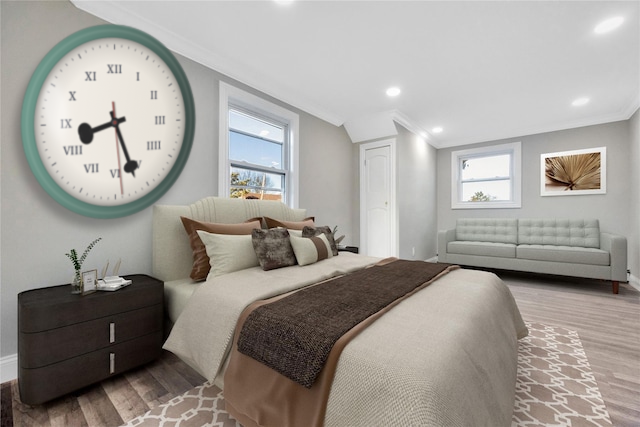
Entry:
8.26.29
